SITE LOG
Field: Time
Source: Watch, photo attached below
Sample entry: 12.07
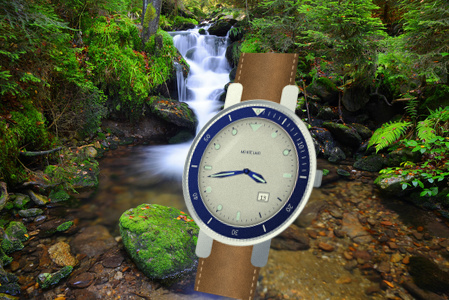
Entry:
3.43
